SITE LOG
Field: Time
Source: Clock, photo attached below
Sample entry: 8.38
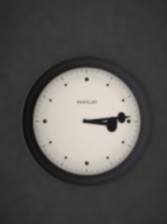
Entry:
3.14
